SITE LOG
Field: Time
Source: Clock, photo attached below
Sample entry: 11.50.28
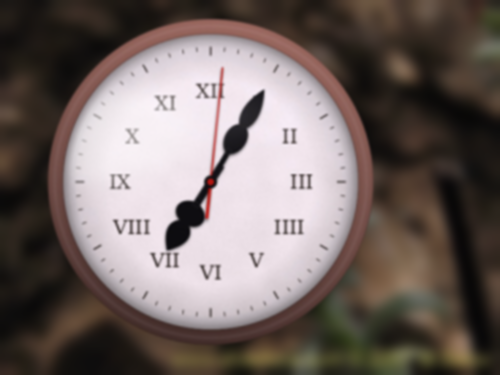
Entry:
7.05.01
